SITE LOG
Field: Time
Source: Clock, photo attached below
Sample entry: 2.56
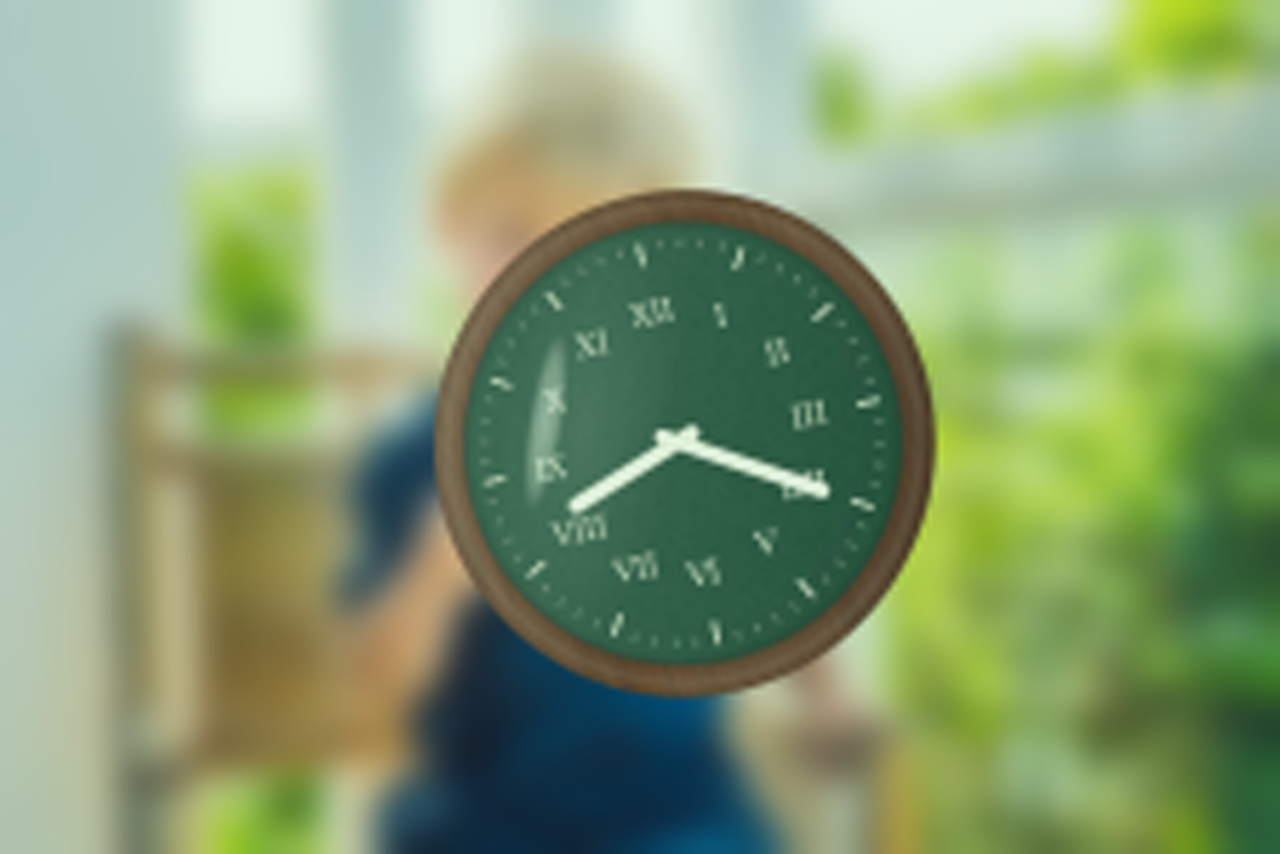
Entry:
8.20
